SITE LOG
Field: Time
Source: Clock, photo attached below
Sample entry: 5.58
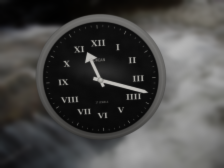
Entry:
11.18
